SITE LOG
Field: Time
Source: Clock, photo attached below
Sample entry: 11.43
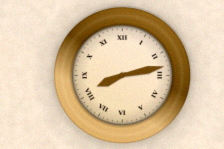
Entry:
8.13
